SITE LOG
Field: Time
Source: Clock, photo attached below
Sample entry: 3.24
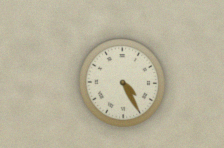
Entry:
4.25
